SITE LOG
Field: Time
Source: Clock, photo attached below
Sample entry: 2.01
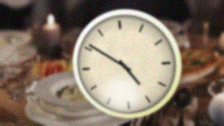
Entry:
4.51
